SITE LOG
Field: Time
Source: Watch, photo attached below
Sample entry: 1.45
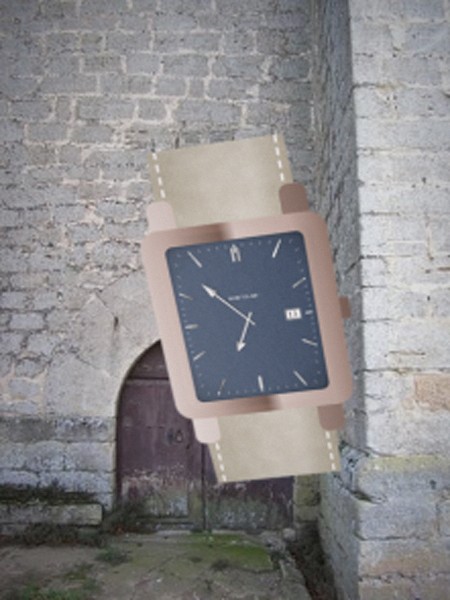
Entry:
6.53
